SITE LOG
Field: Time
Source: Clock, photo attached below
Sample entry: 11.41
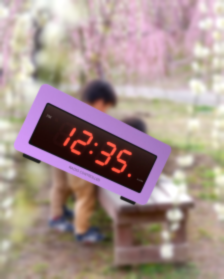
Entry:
12.35
